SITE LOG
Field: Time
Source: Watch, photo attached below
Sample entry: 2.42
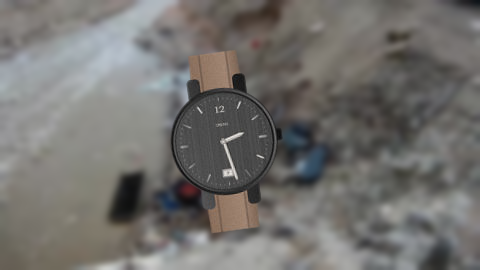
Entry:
2.28
